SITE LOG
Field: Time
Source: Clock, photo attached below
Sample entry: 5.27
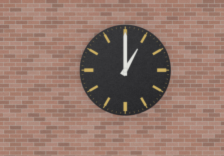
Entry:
1.00
